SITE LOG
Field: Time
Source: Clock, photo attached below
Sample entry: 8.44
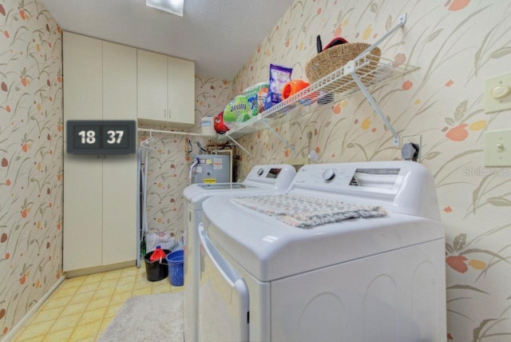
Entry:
18.37
